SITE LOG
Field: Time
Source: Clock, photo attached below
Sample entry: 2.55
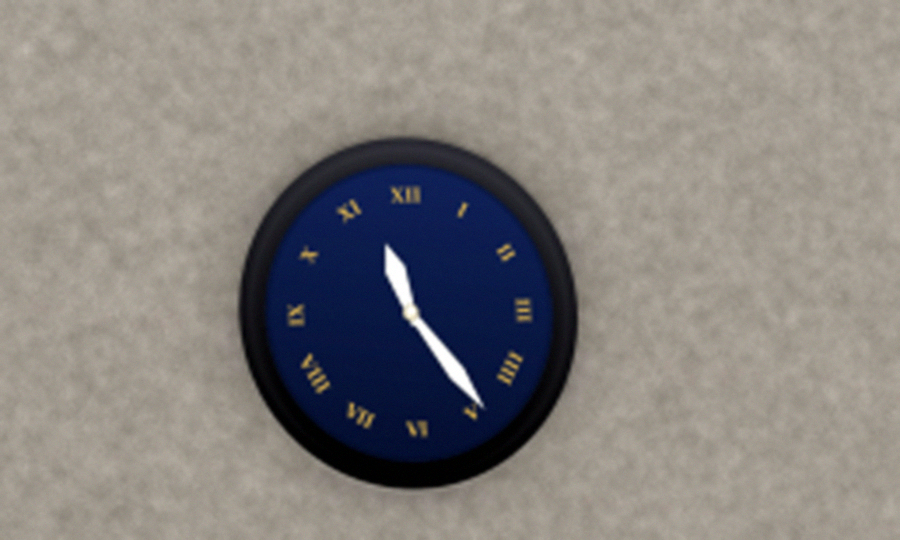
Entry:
11.24
